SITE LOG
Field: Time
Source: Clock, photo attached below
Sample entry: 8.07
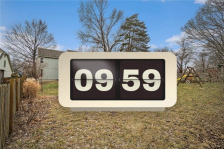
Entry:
9.59
